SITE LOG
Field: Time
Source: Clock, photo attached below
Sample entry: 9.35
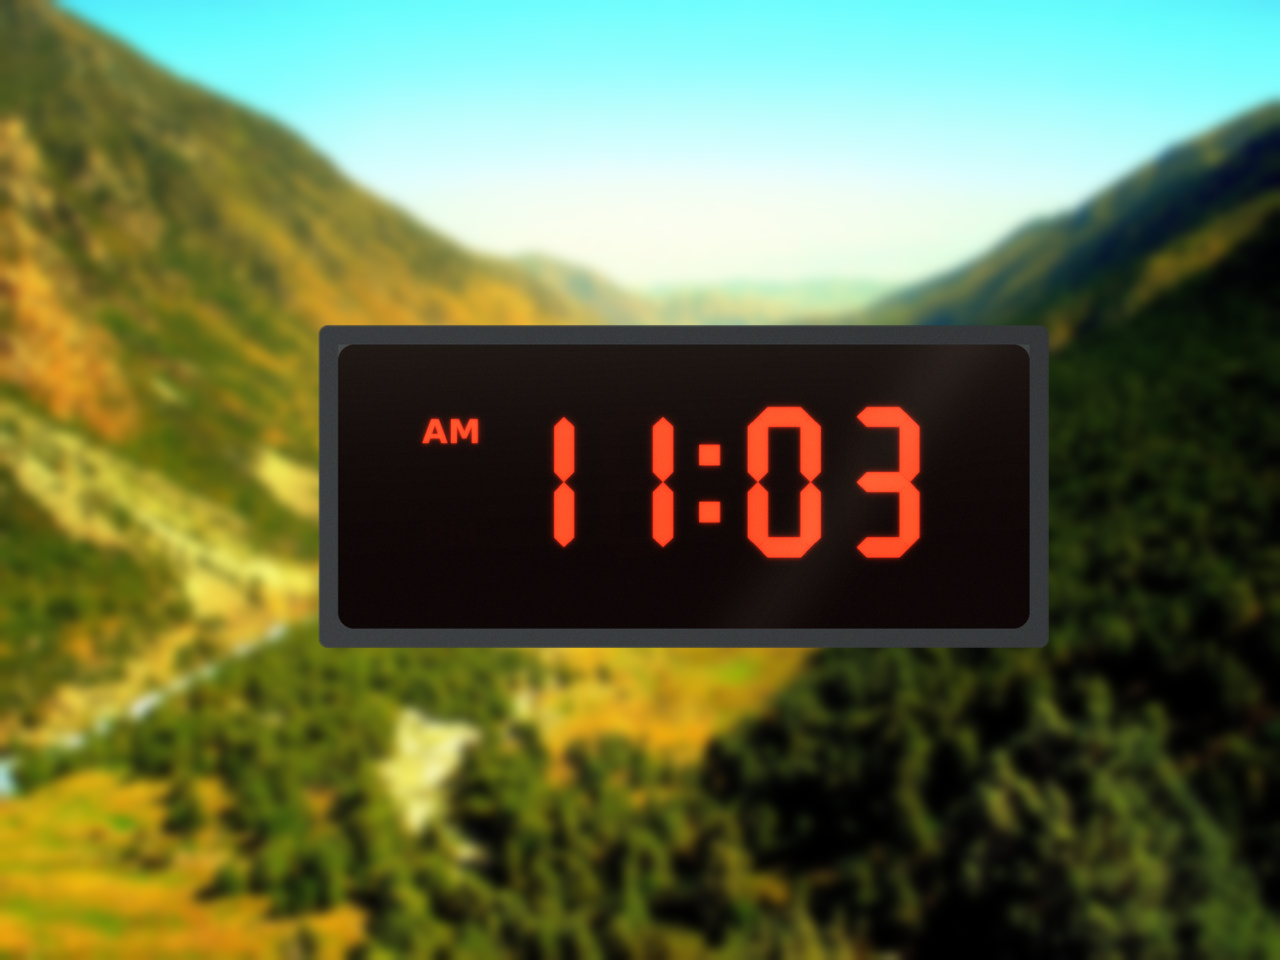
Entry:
11.03
